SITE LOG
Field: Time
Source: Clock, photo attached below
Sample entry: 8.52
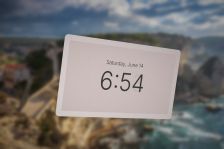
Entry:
6.54
